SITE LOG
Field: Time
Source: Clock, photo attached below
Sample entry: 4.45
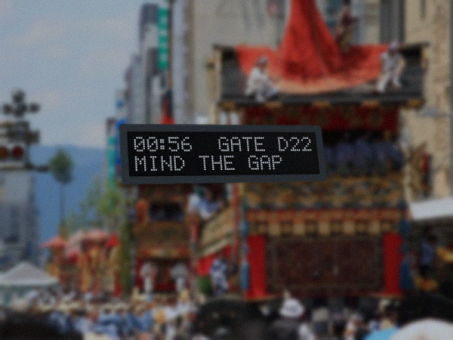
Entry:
0.56
